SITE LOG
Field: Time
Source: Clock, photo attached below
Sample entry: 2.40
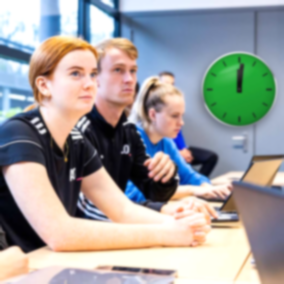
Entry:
12.01
